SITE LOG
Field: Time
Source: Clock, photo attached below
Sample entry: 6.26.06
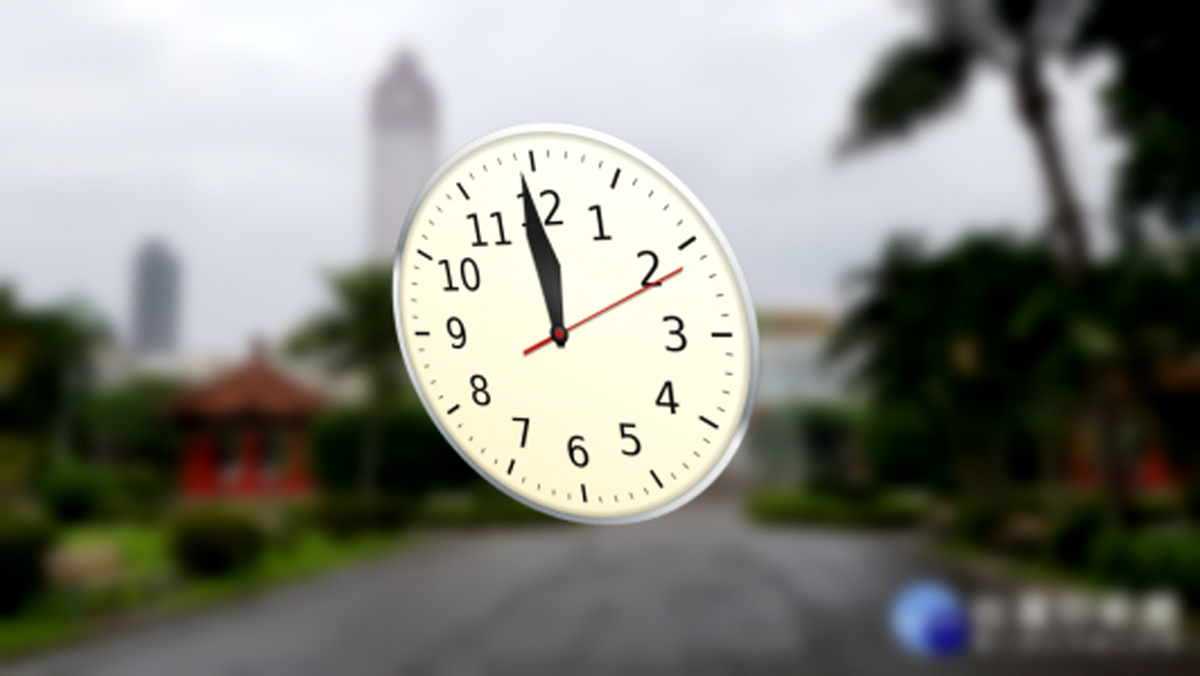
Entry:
11.59.11
